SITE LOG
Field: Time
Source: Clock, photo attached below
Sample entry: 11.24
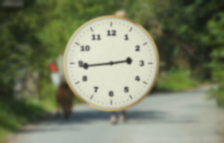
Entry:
2.44
